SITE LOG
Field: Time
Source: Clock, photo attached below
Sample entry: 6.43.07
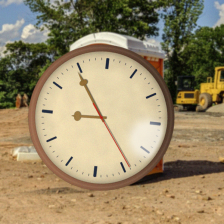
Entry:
8.54.24
